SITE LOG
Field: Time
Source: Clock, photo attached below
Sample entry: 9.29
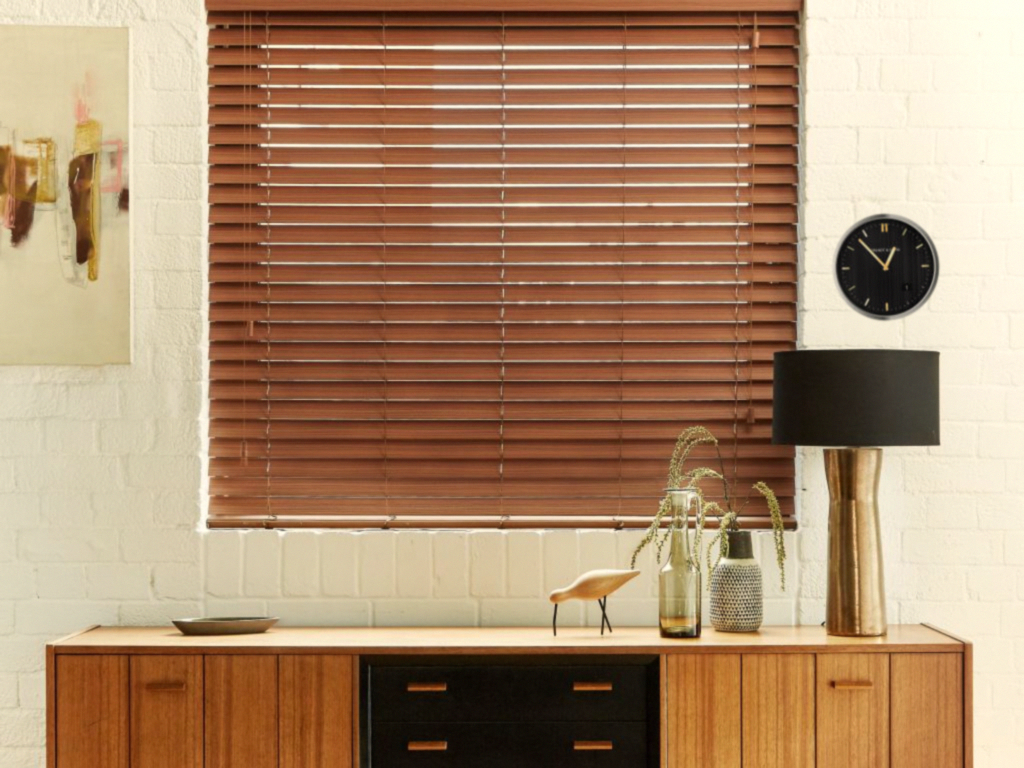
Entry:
12.53
